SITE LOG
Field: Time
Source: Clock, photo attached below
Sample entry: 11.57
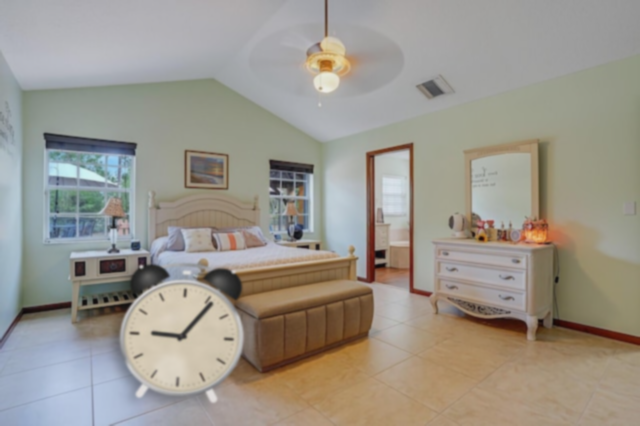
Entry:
9.06
